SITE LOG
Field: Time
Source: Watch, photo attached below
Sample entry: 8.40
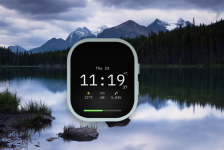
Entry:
11.19
